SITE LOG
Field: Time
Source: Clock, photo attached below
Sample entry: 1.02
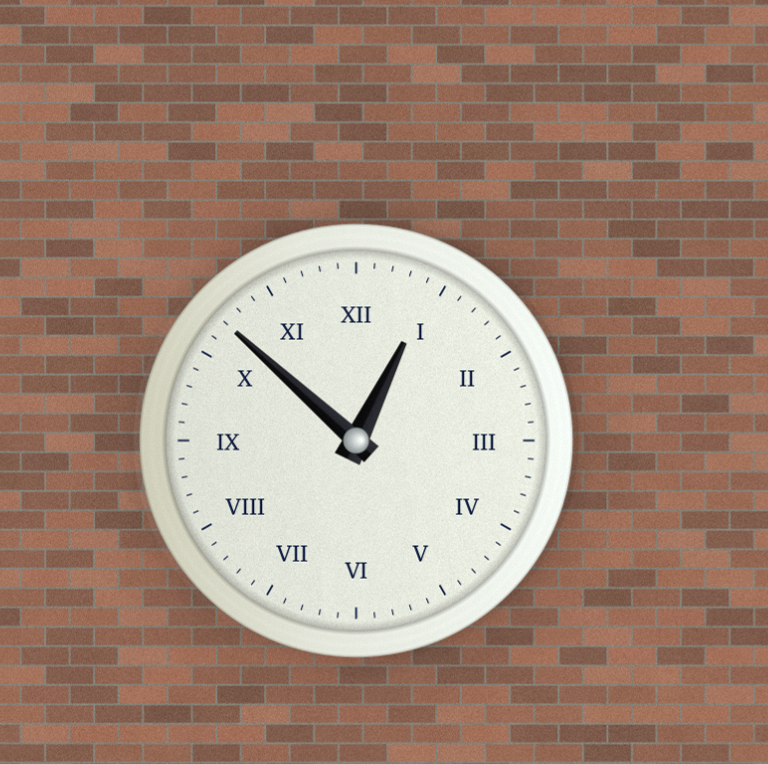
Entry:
12.52
